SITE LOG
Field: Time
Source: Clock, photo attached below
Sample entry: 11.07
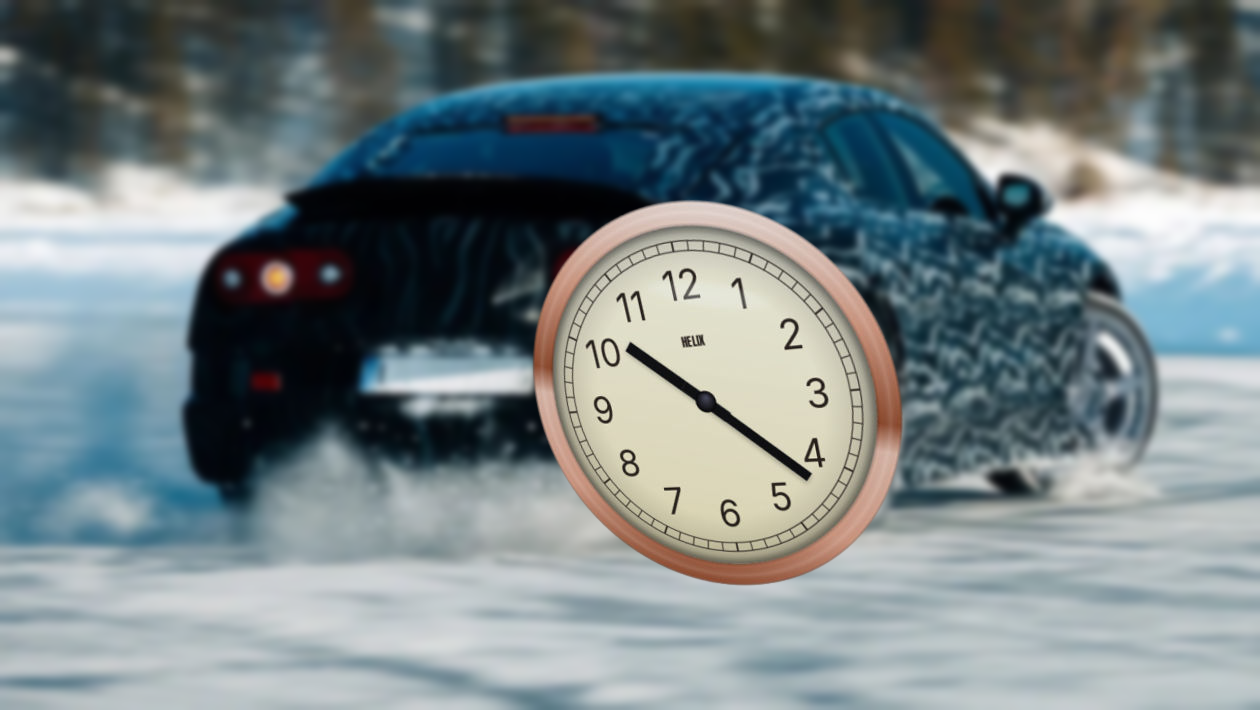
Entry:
10.22
